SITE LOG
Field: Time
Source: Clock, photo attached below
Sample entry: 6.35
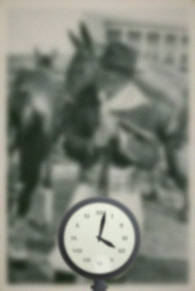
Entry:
4.02
